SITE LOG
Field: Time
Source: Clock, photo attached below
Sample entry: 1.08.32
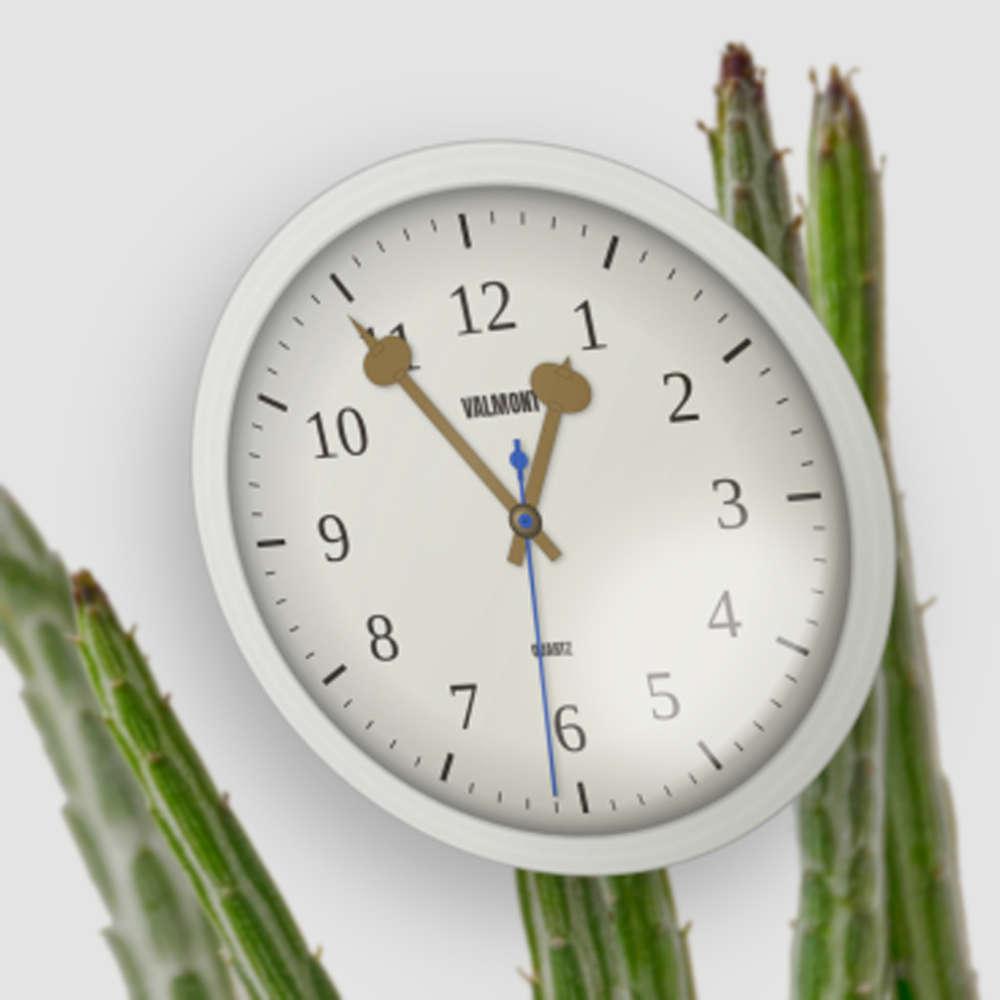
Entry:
12.54.31
